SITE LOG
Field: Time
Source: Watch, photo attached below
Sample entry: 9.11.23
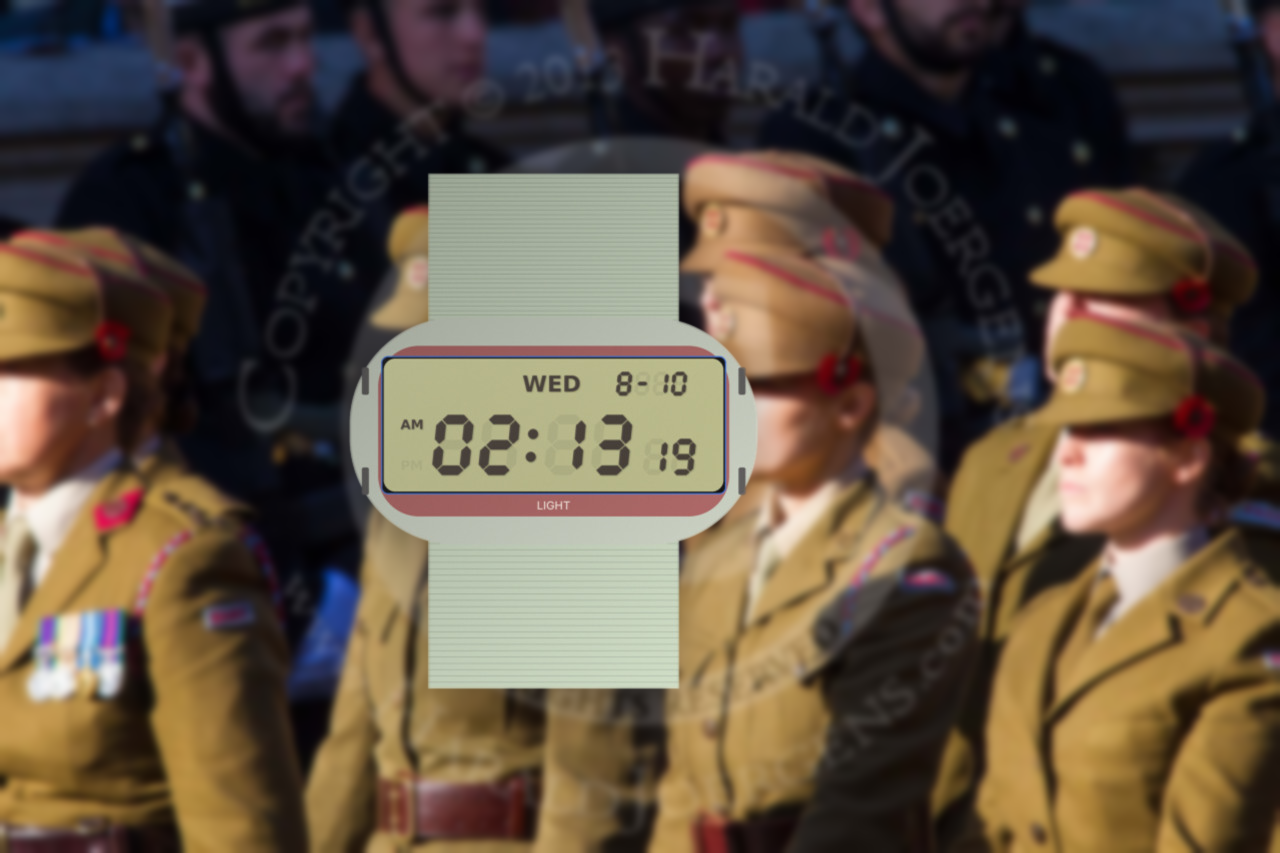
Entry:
2.13.19
